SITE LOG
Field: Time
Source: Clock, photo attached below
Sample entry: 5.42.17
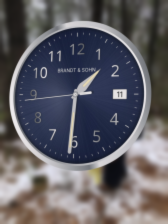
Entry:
1.30.44
